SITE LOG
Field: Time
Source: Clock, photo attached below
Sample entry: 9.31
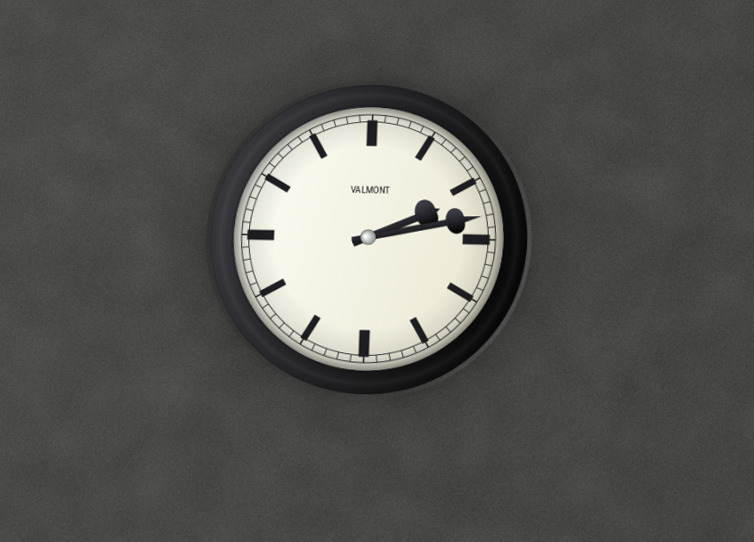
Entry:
2.13
